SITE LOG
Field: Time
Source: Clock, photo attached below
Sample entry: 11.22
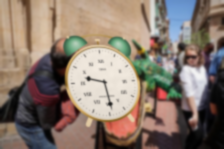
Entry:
9.29
